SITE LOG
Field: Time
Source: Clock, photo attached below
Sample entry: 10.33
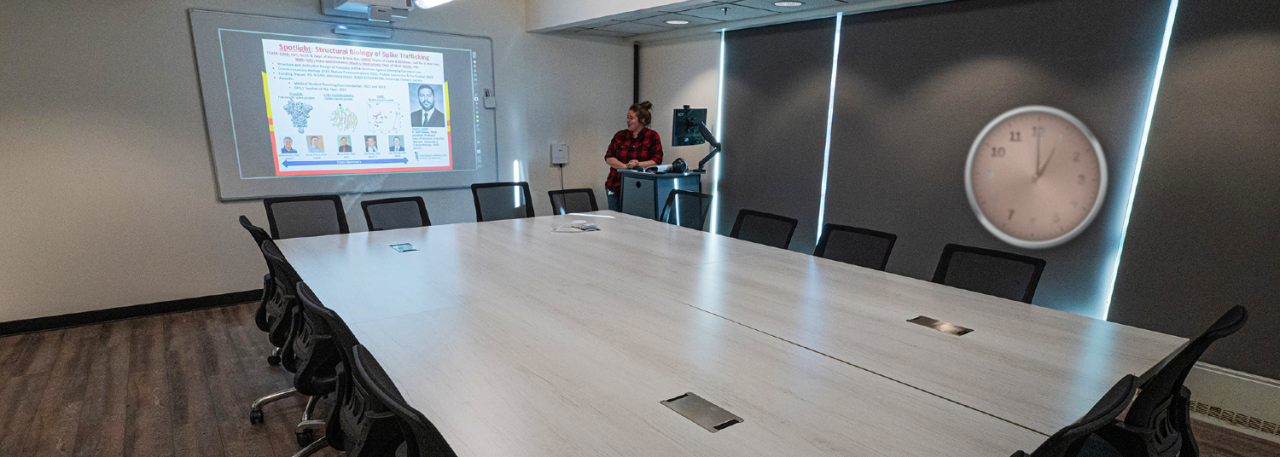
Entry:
1.00
